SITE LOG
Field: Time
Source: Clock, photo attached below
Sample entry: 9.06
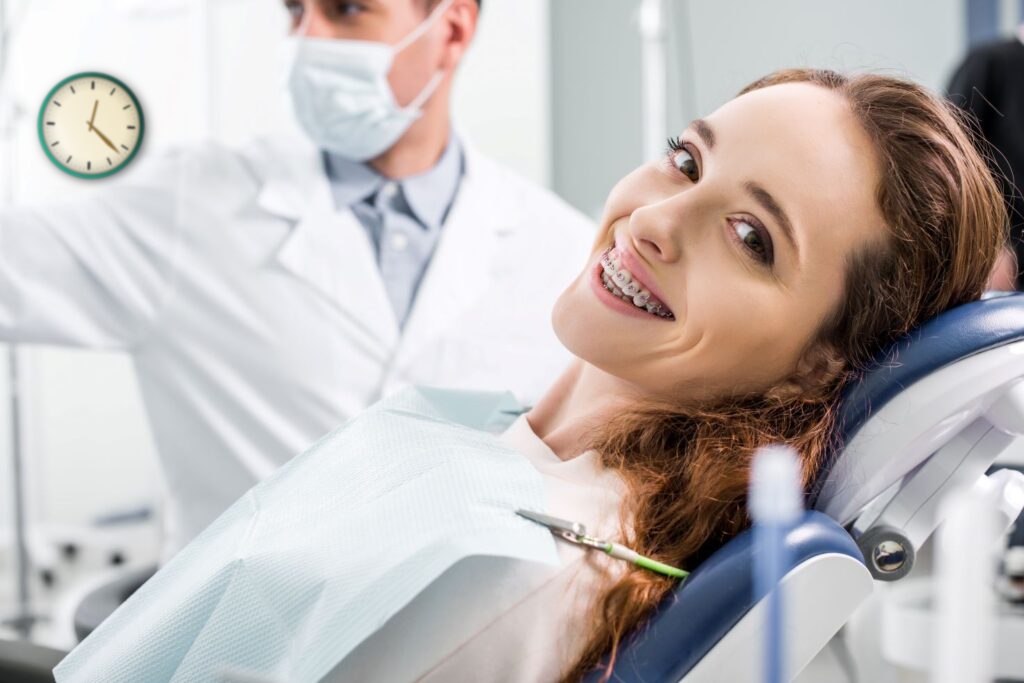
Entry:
12.22
